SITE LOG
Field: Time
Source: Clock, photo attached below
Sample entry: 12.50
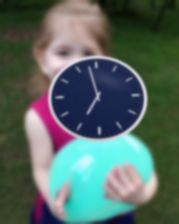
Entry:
6.58
